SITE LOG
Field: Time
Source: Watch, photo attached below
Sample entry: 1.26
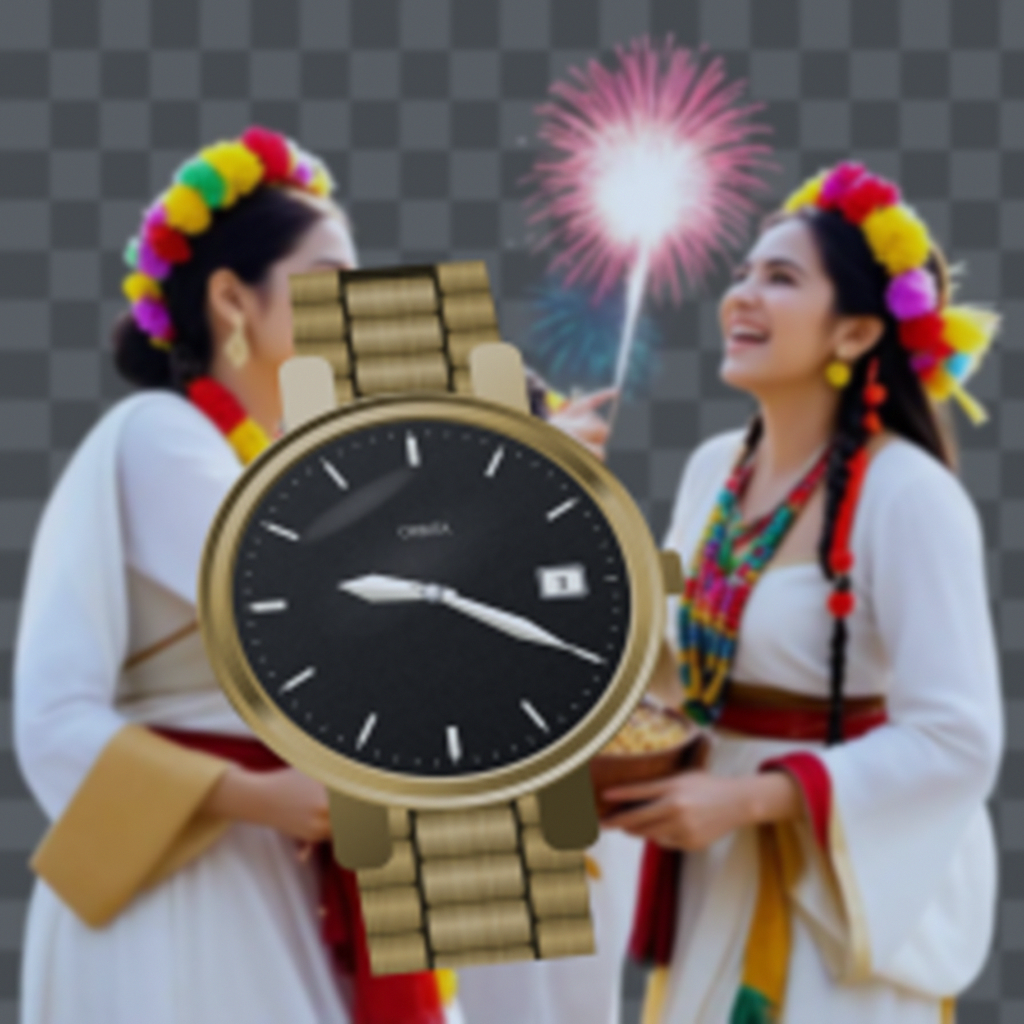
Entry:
9.20
